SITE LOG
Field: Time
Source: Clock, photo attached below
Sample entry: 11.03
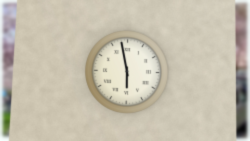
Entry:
5.58
